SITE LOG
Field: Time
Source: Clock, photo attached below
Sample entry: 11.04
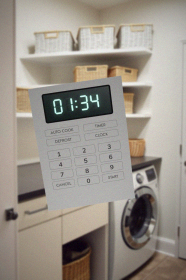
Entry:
1.34
